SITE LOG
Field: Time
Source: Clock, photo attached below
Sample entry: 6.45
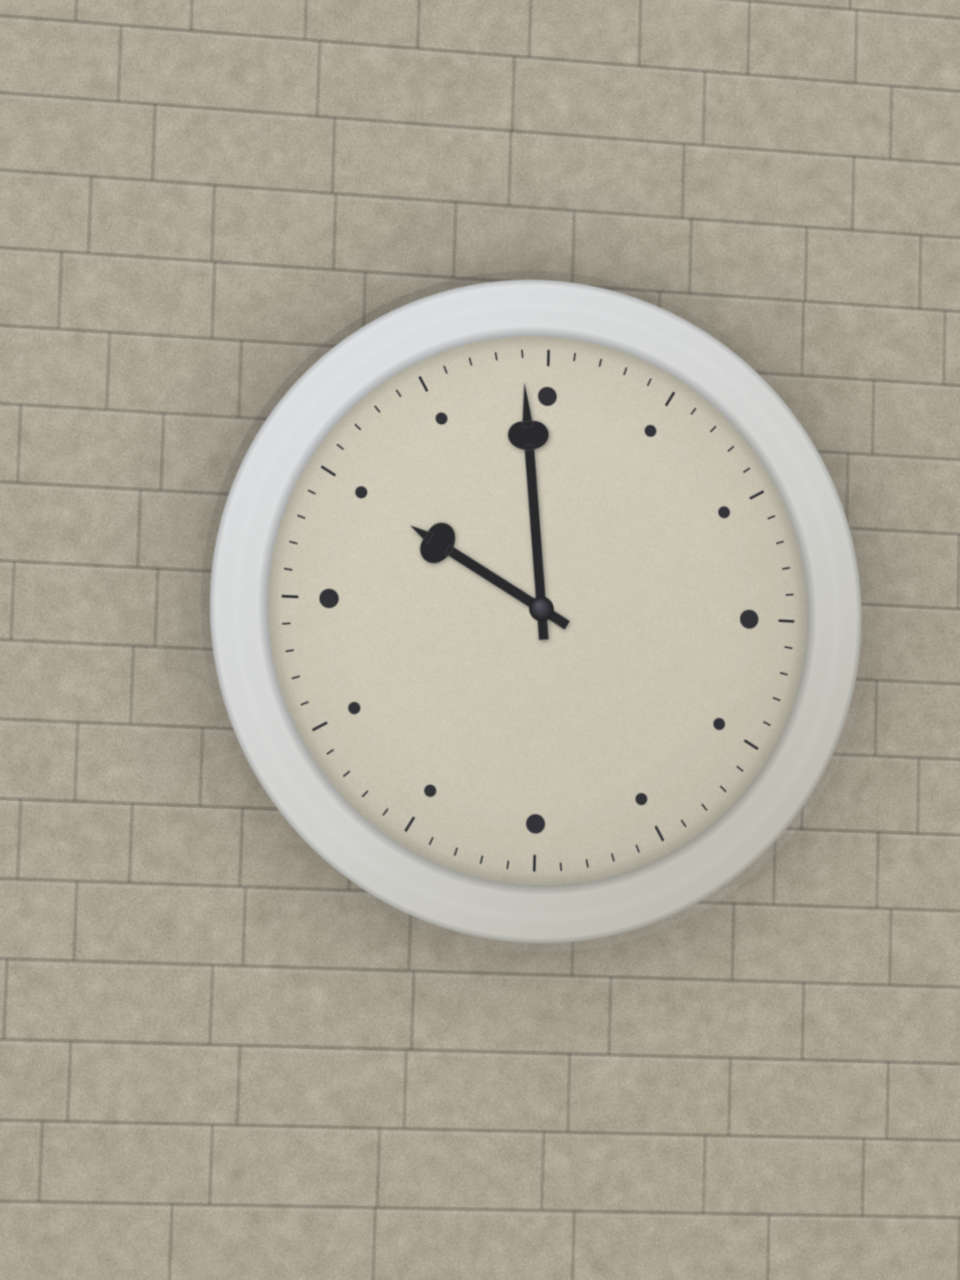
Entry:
9.59
